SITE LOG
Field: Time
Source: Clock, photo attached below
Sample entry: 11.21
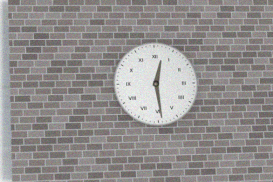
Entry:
12.29
